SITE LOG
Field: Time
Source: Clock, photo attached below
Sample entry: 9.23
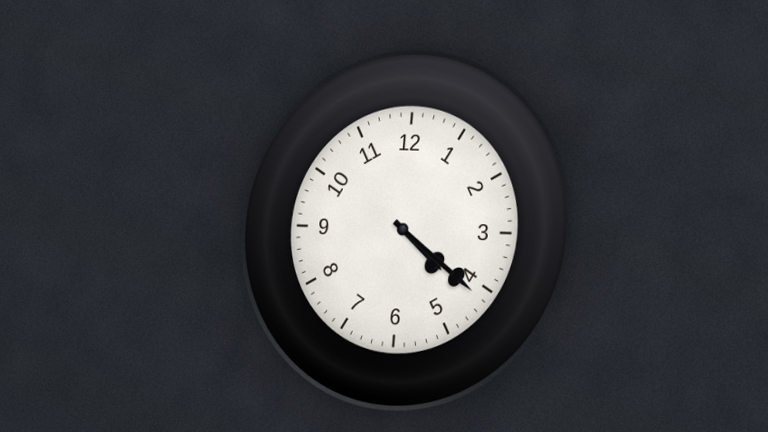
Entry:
4.21
